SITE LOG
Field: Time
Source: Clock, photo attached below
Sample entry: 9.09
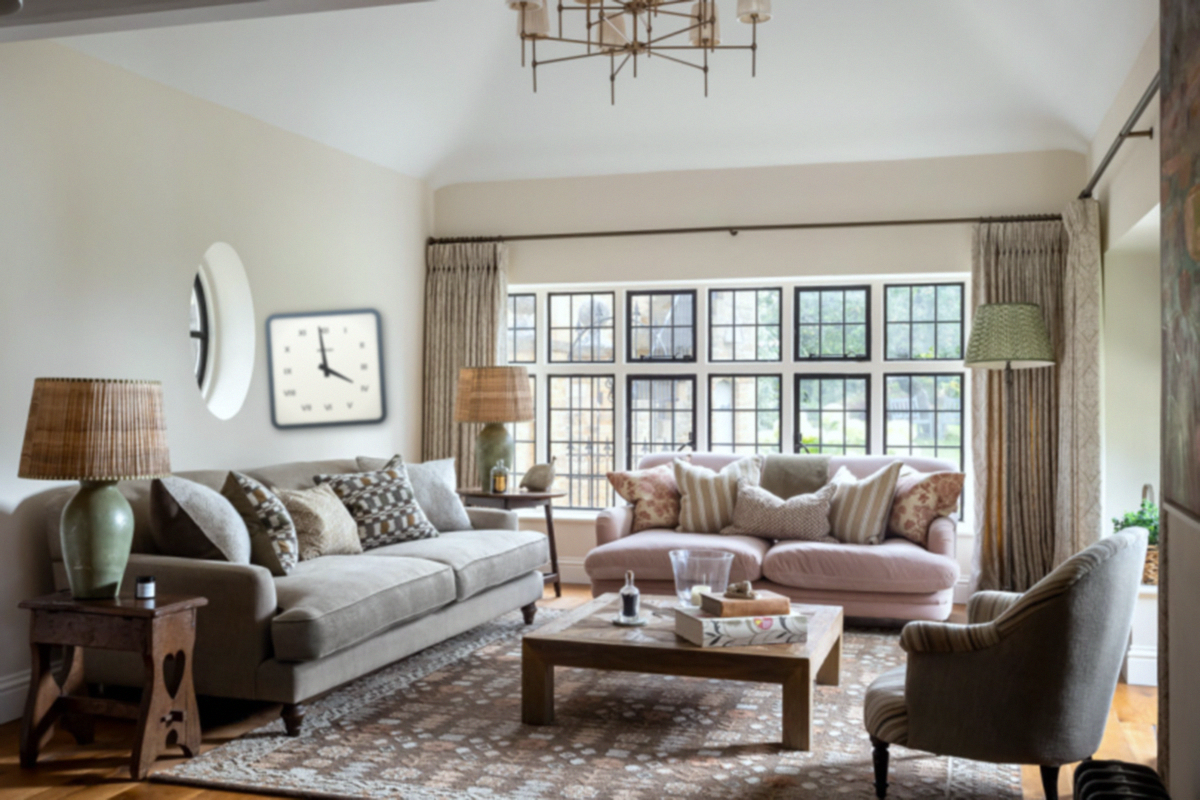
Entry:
3.59
